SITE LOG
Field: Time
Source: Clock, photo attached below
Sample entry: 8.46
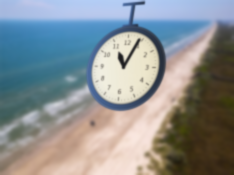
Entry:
11.04
